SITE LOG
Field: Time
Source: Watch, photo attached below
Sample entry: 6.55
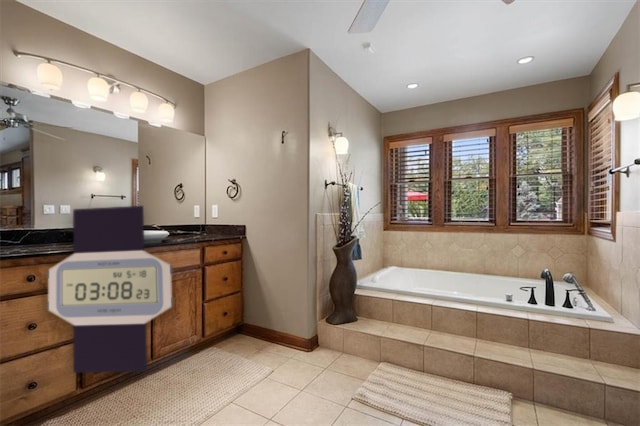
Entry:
3.08
